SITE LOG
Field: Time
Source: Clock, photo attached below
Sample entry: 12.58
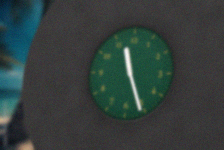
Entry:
11.26
